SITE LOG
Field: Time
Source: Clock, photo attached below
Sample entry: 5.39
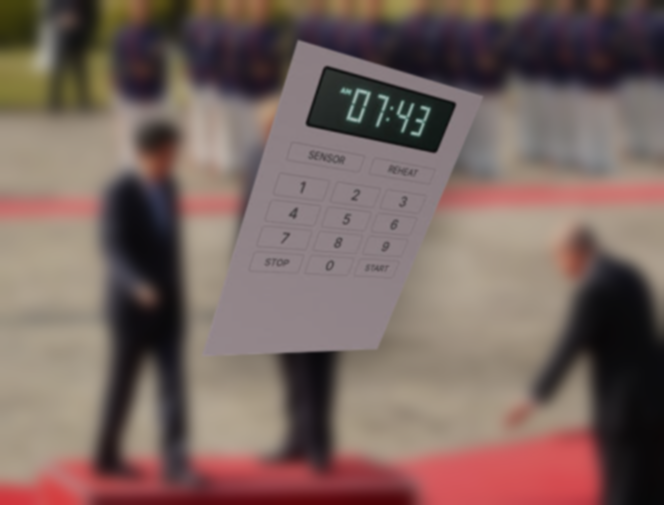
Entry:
7.43
